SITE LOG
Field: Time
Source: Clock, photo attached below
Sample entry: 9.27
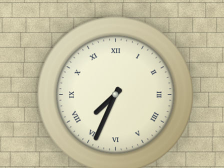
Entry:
7.34
